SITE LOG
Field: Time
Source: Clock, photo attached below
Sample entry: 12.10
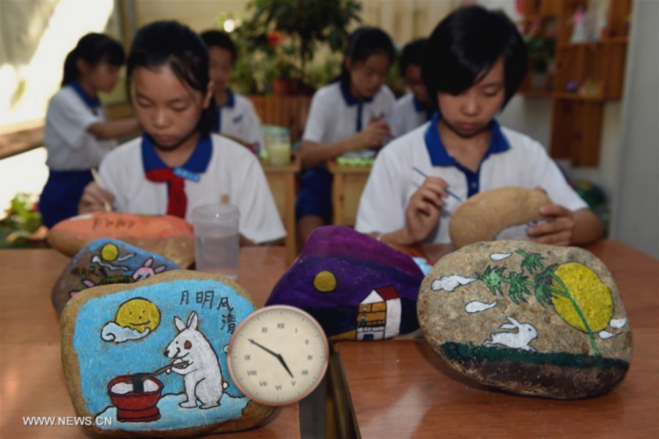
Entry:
4.50
